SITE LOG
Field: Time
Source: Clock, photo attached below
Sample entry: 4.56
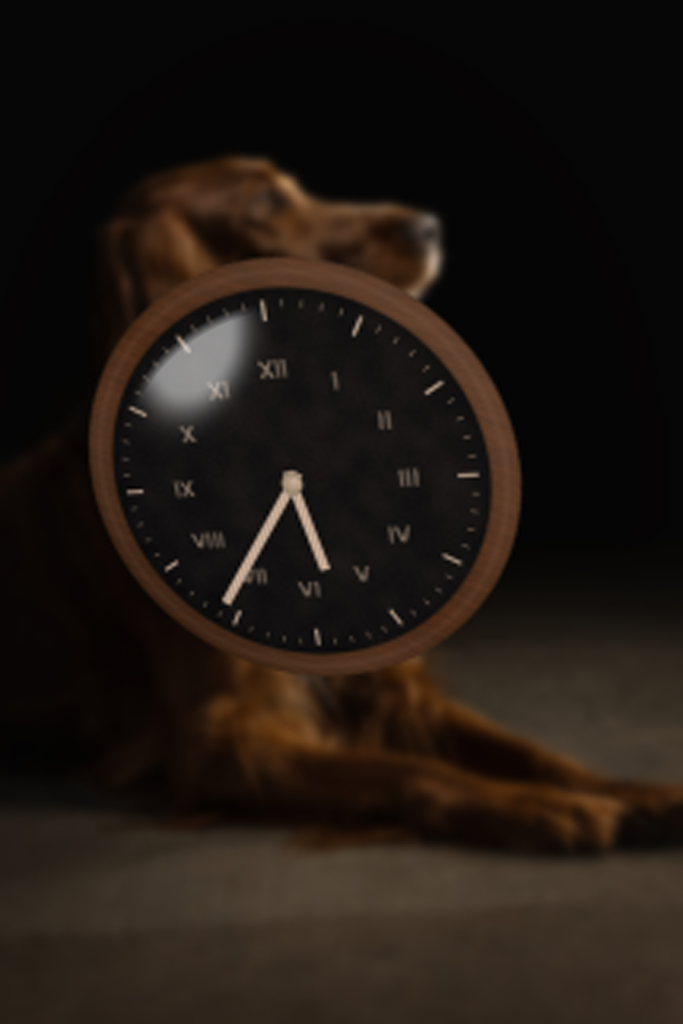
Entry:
5.36
